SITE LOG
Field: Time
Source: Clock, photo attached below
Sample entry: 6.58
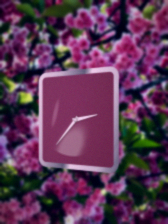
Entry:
2.37
